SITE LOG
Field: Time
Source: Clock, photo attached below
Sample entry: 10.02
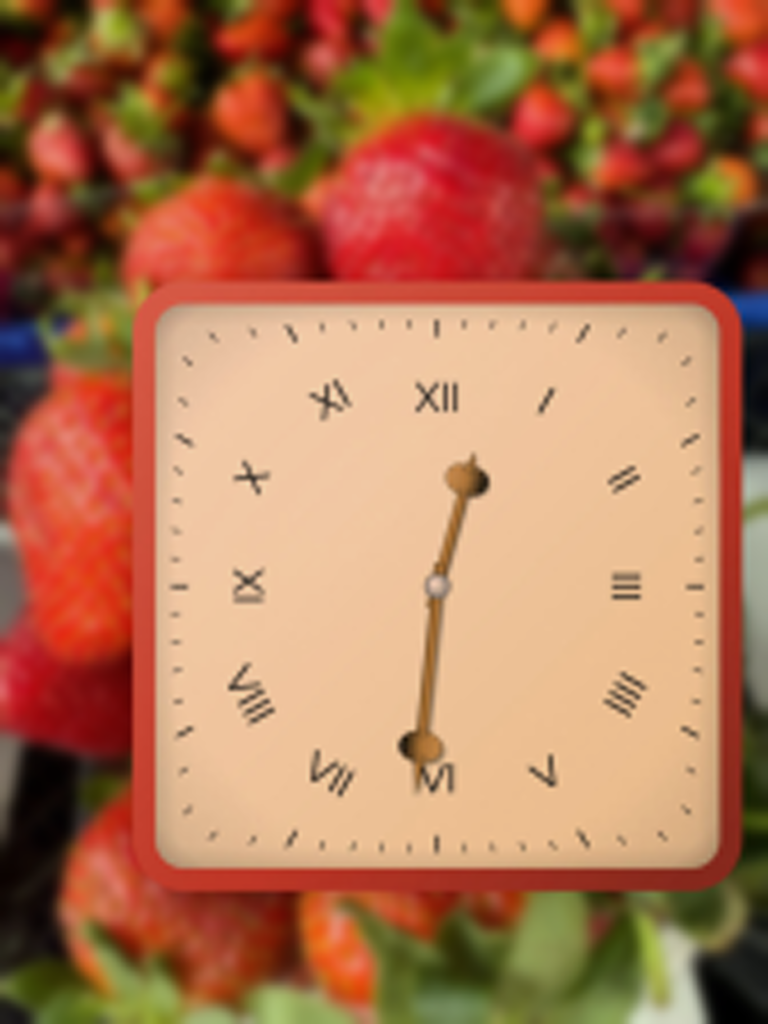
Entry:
12.31
